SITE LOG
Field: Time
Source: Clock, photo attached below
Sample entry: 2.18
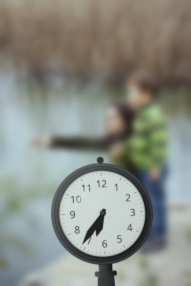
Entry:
6.36
